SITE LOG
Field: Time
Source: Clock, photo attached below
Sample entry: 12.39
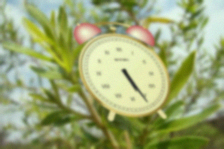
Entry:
5.26
